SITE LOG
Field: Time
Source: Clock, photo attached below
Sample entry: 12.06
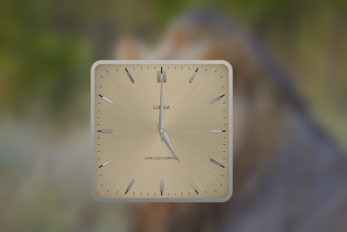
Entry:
5.00
